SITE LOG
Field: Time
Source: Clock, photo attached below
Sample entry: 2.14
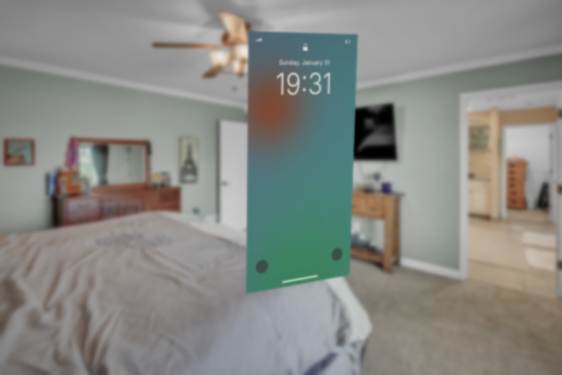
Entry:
19.31
